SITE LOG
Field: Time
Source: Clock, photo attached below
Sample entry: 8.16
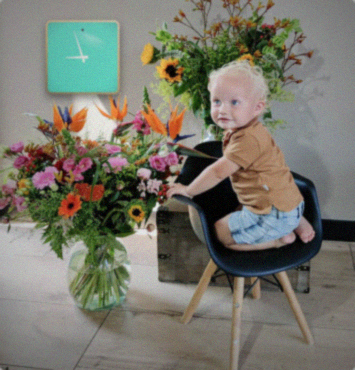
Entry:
8.57
